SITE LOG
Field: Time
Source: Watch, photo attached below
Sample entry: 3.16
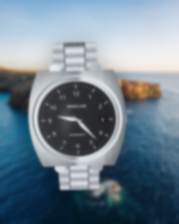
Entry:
9.23
